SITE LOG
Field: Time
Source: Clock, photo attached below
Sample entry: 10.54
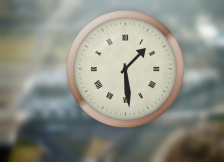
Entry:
1.29
